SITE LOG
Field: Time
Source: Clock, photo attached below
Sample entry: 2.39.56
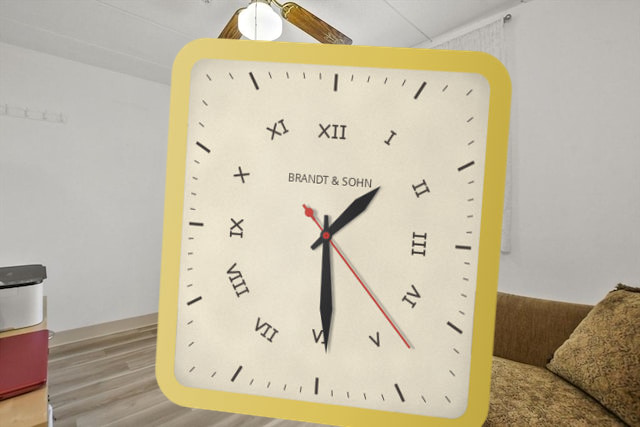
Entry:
1.29.23
